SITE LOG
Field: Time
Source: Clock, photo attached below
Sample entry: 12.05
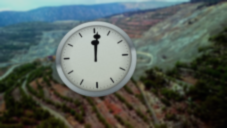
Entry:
12.01
